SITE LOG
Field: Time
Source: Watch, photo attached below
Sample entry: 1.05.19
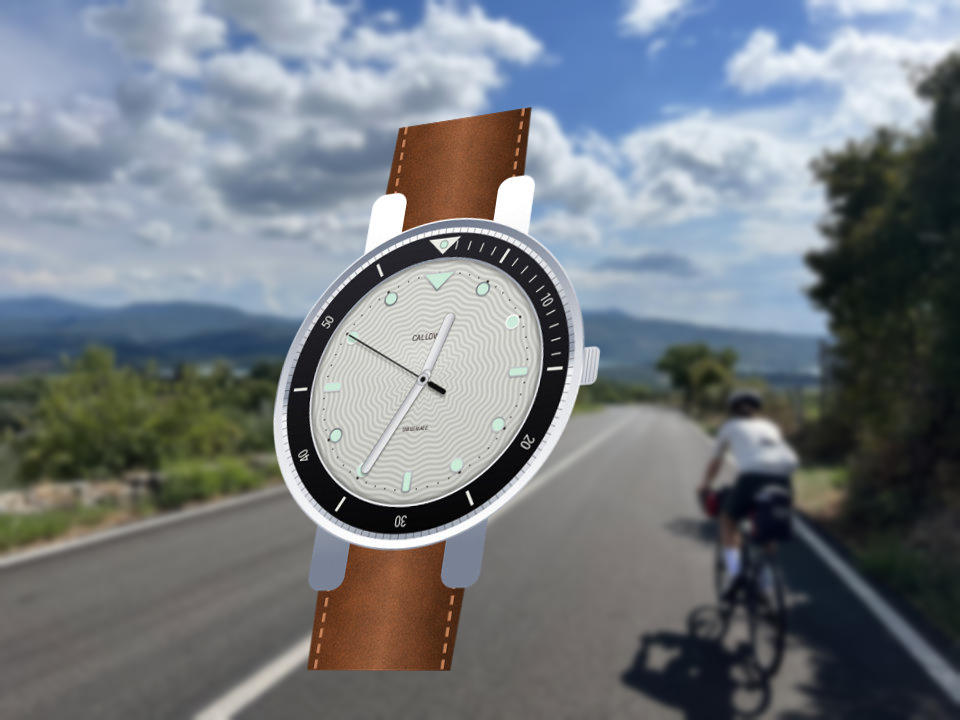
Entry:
12.34.50
